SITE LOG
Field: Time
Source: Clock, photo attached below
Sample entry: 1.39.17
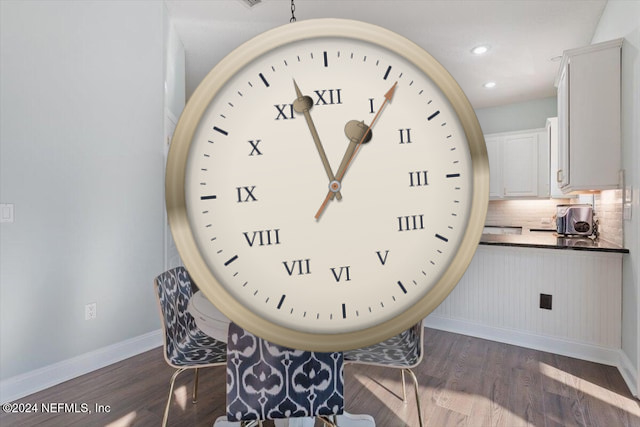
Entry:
12.57.06
